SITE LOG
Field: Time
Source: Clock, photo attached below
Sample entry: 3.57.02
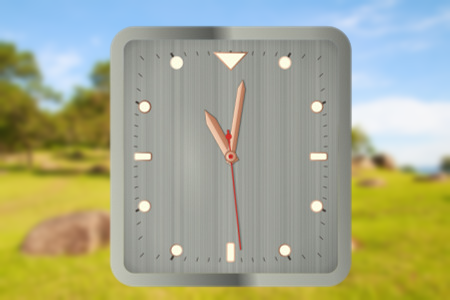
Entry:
11.01.29
